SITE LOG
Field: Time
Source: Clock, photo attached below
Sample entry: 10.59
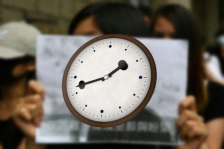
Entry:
1.42
